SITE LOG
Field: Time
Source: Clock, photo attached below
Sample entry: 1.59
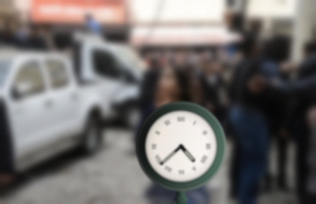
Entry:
4.38
